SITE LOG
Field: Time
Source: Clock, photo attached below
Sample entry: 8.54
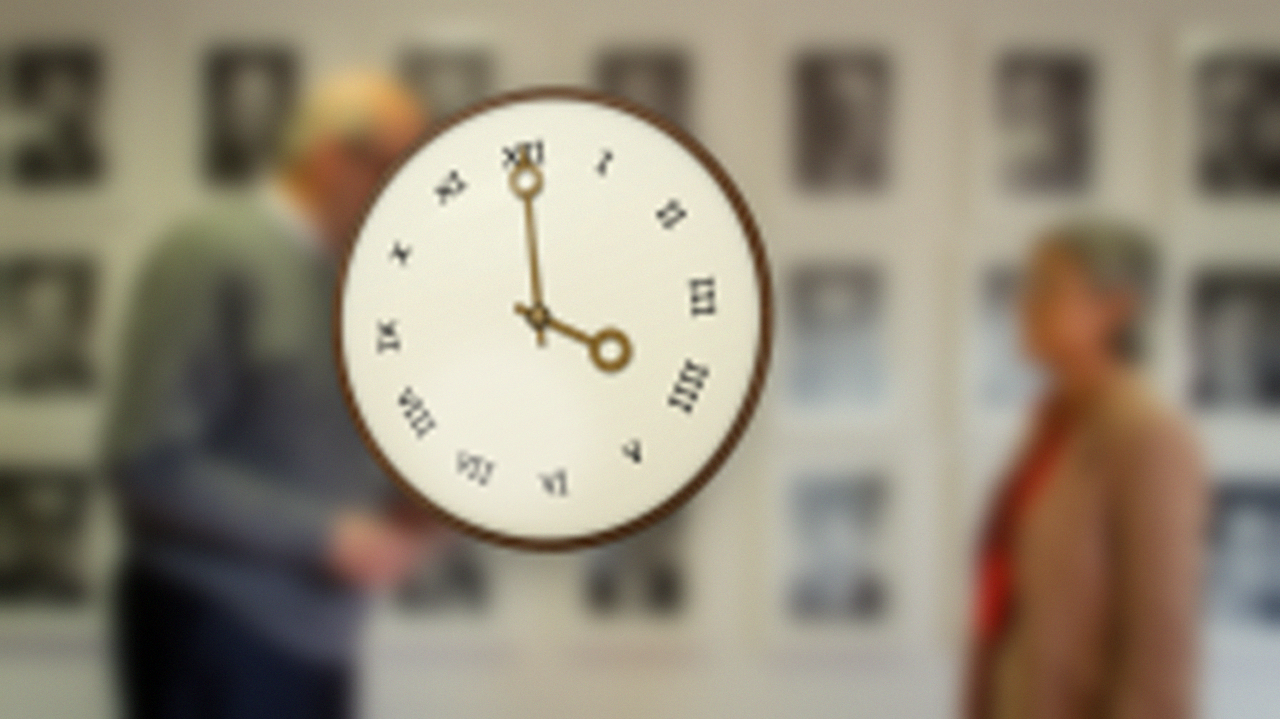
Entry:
4.00
